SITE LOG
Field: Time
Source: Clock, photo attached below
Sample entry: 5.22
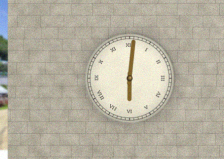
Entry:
6.01
